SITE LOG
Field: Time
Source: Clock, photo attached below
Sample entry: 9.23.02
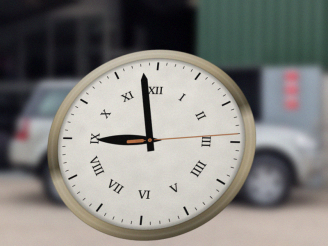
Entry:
8.58.14
